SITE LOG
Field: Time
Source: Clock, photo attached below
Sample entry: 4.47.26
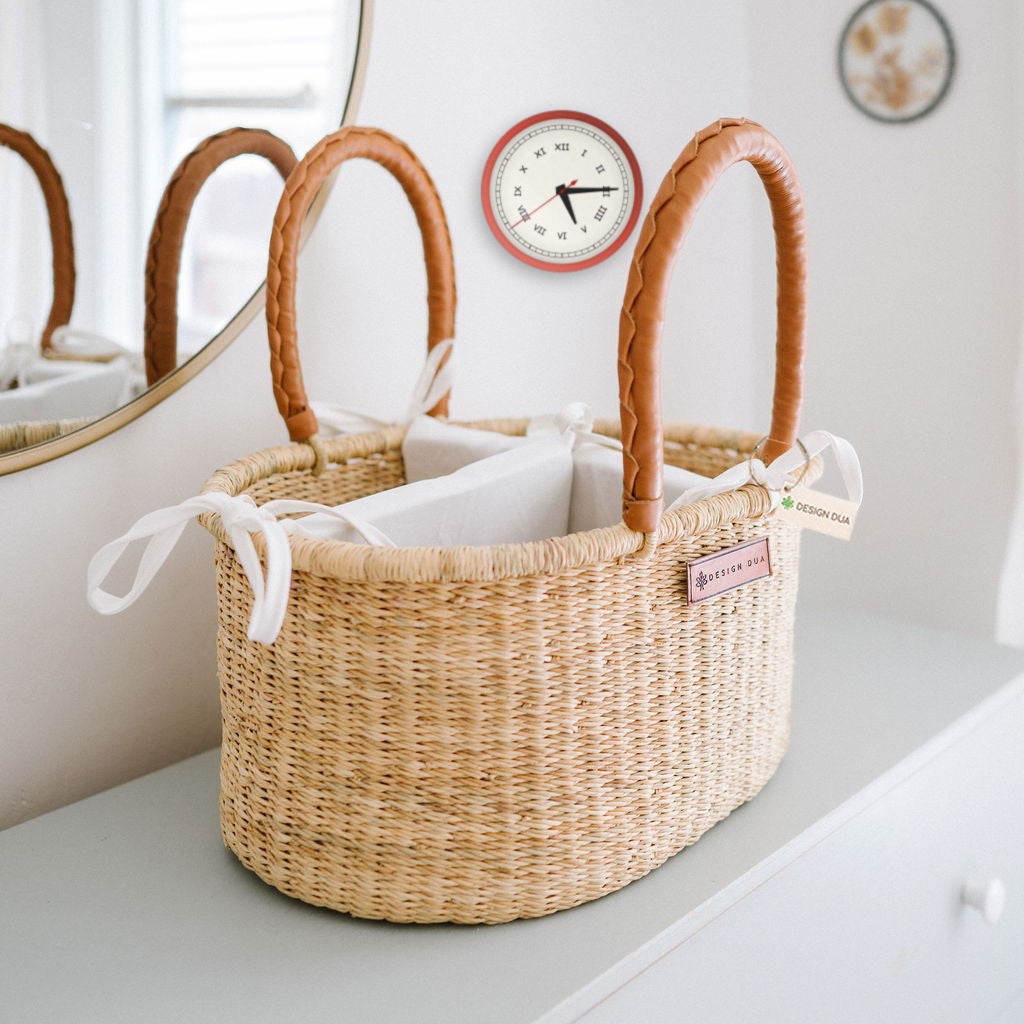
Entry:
5.14.39
